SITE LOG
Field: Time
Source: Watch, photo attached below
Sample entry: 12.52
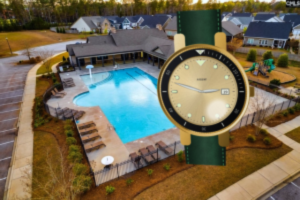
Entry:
2.48
